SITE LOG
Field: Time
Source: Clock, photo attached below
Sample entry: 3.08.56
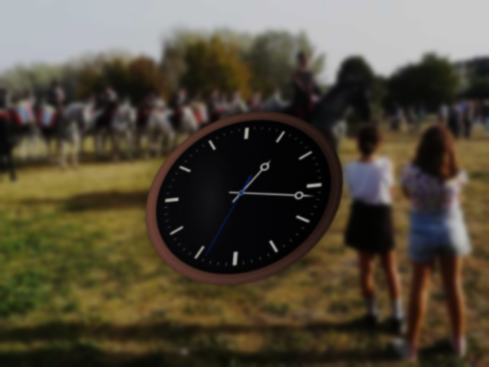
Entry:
1.16.34
